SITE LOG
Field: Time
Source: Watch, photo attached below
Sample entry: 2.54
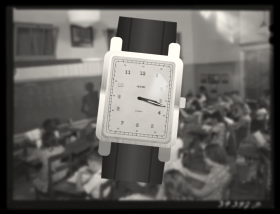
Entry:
3.17
